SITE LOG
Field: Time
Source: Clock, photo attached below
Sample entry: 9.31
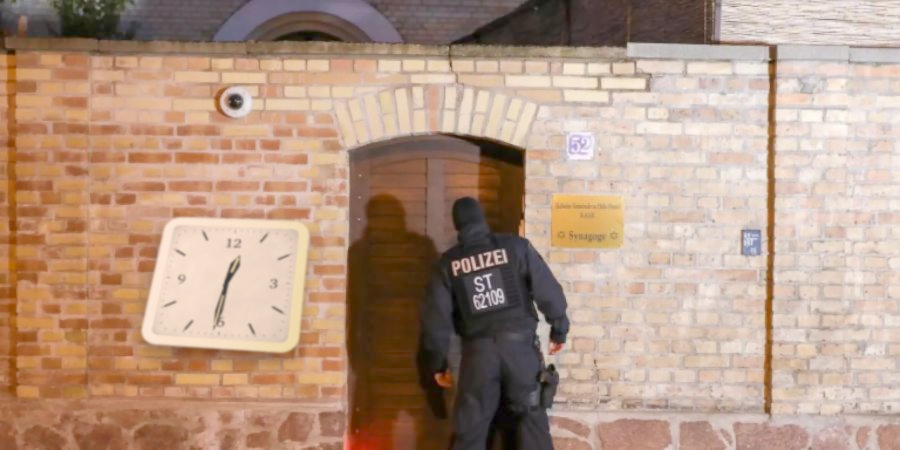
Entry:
12.31
